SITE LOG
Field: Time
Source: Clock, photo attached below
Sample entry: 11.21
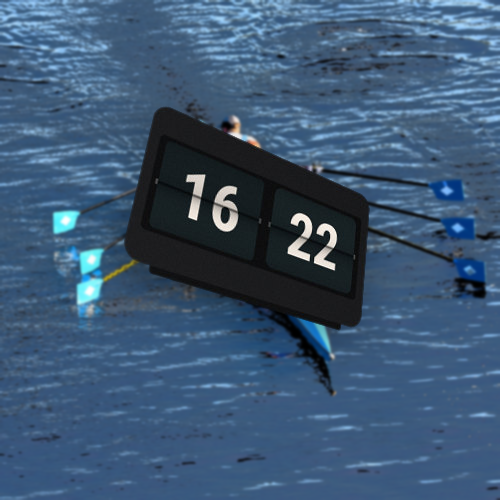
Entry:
16.22
